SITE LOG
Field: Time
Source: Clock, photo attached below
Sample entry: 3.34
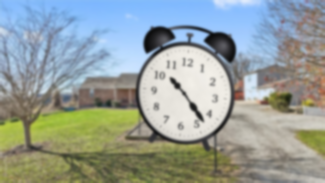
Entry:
10.23
